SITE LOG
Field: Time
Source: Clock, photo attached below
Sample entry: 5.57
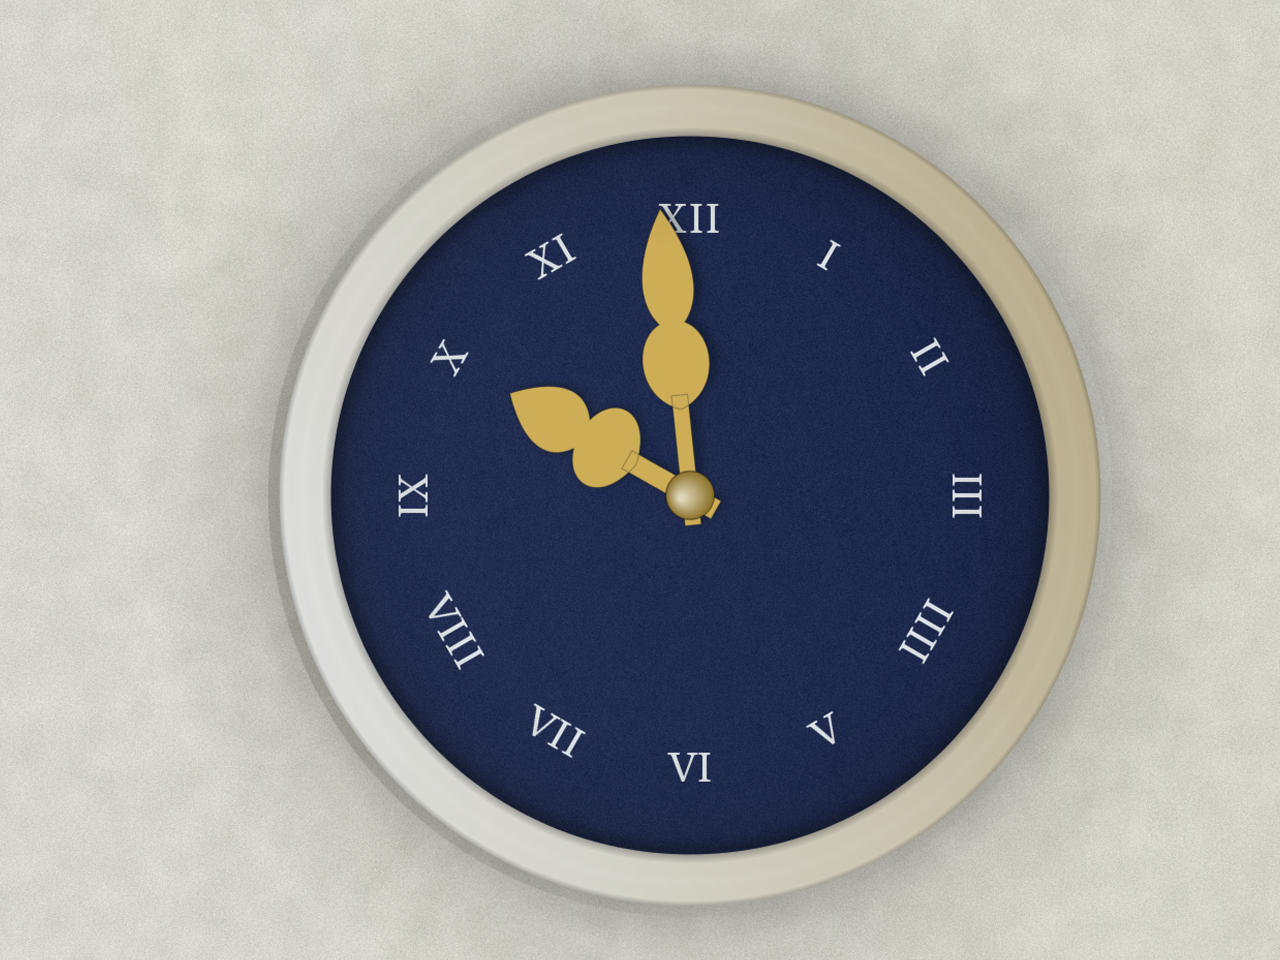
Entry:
9.59
